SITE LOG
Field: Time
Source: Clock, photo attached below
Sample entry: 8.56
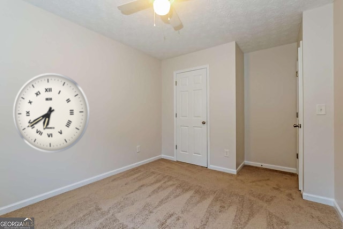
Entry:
6.40
